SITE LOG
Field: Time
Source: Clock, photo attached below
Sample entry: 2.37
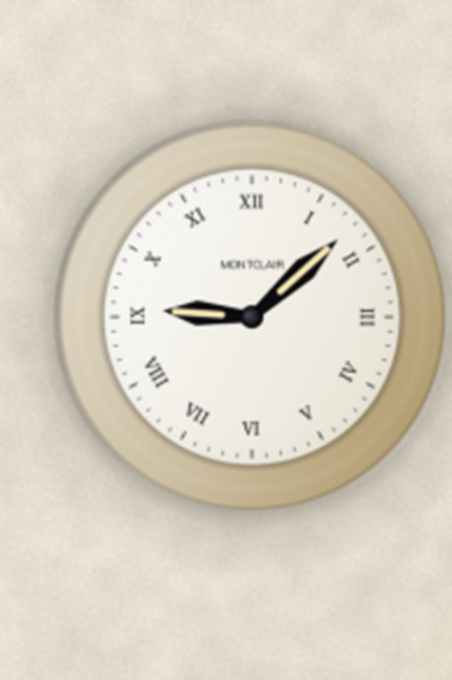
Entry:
9.08
